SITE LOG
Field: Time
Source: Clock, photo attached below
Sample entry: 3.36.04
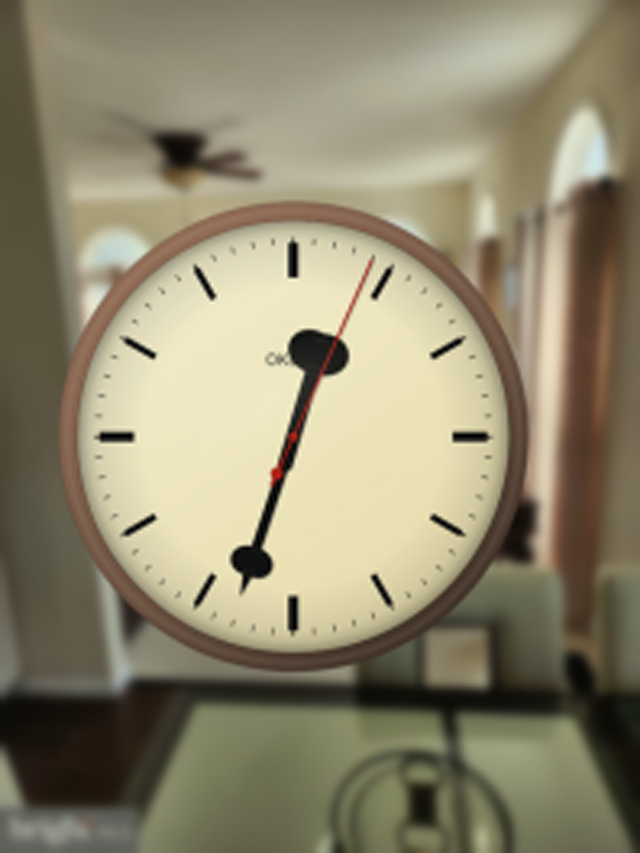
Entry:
12.33.04
